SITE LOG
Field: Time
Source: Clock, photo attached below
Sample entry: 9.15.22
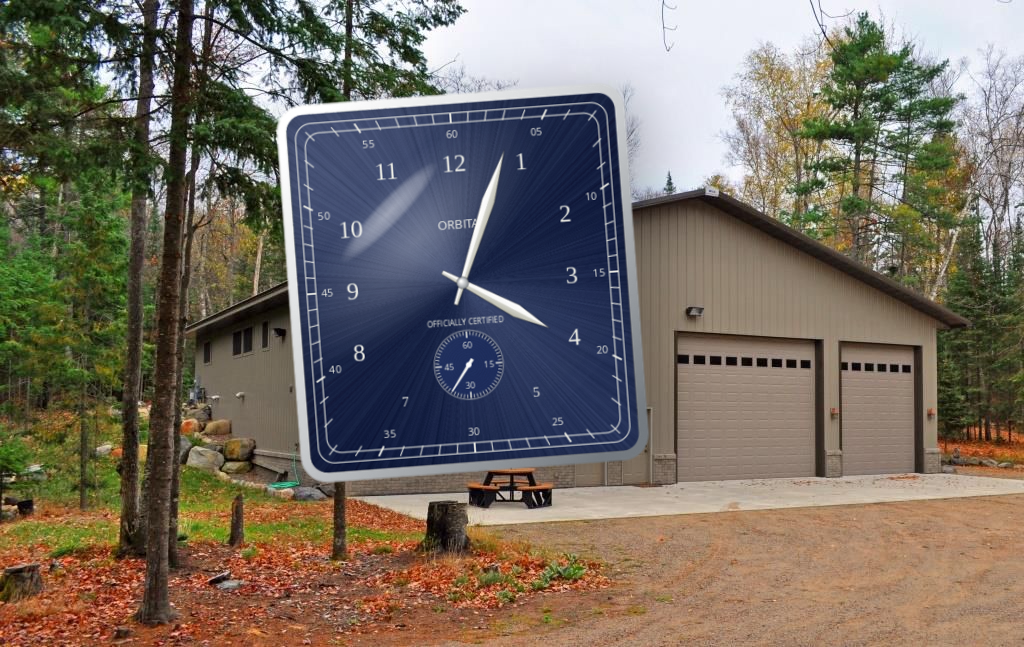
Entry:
4.03.36
